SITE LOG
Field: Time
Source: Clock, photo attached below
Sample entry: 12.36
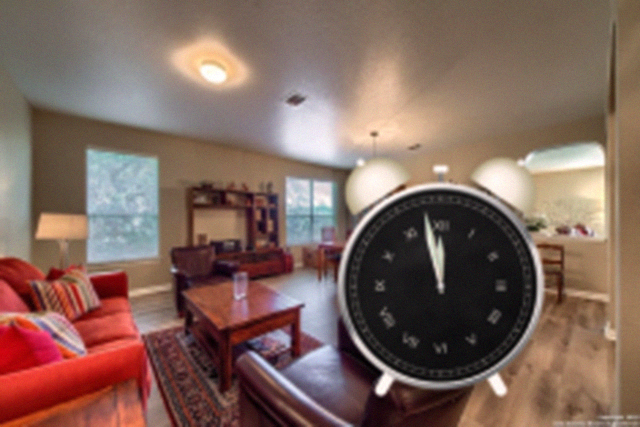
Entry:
11.58
